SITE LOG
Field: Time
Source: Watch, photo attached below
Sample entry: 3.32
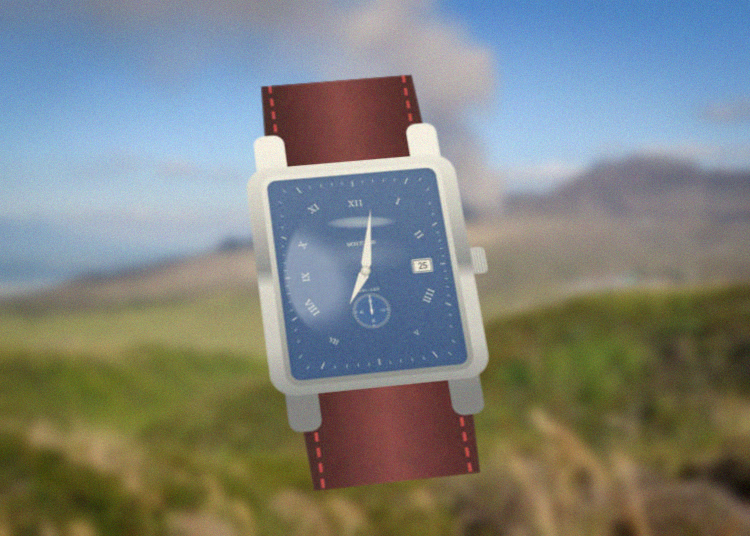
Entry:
7.02
